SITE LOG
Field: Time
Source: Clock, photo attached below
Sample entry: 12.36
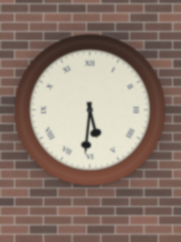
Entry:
5.31
